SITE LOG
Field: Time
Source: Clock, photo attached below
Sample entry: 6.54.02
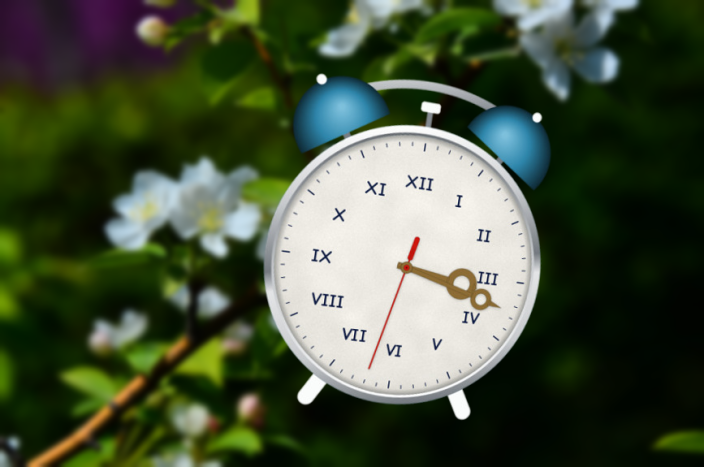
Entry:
3.17.32
